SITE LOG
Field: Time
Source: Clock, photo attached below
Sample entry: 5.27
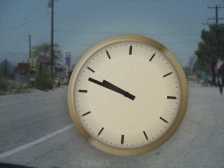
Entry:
9.48
